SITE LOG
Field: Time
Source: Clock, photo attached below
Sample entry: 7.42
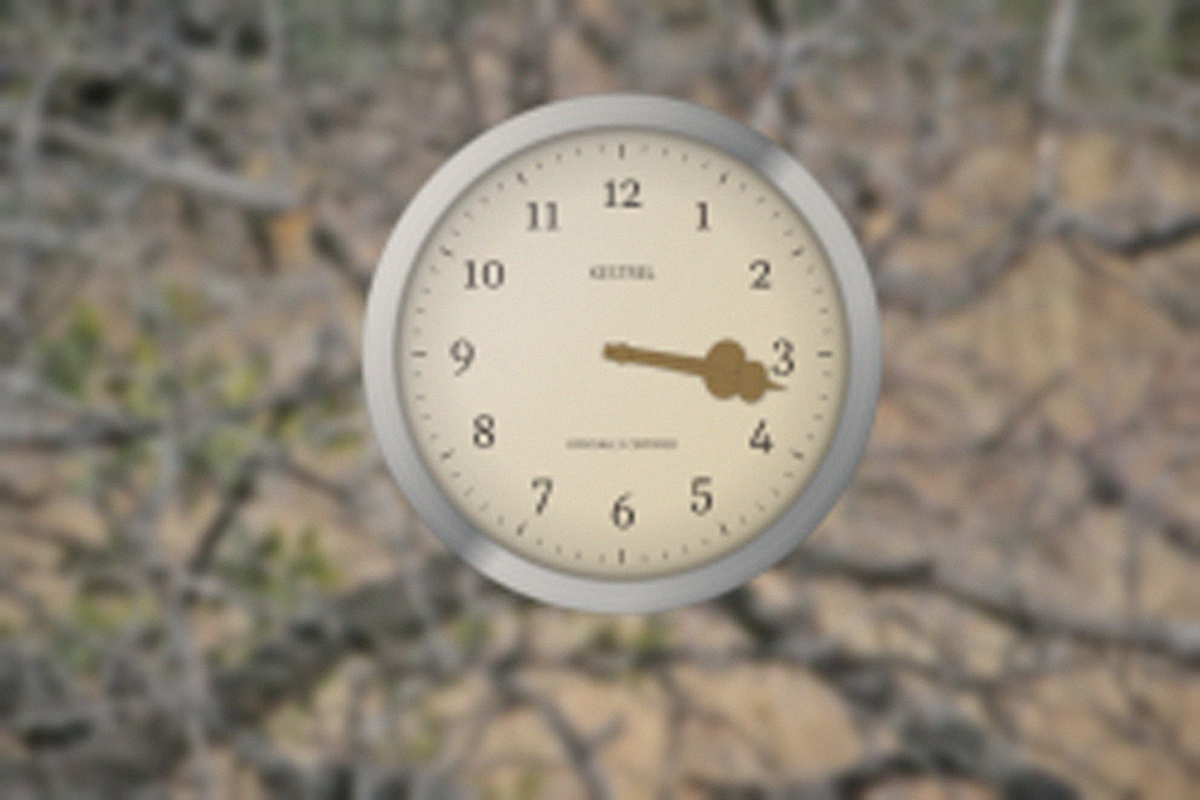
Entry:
3.17
